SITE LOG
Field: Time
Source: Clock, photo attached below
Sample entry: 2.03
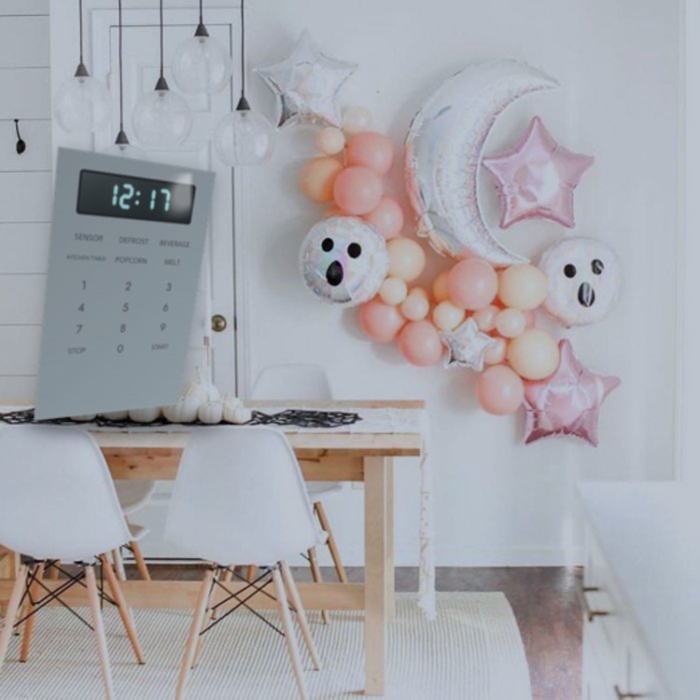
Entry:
12.17
